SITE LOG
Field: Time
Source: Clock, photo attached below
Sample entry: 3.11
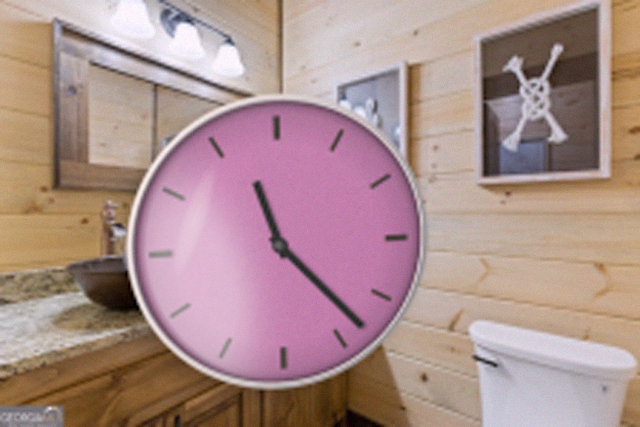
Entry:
11.23
